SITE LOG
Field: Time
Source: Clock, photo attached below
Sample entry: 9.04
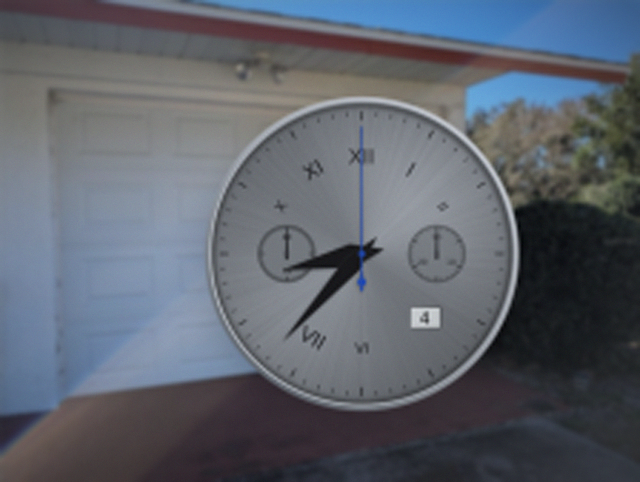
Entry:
8.37
